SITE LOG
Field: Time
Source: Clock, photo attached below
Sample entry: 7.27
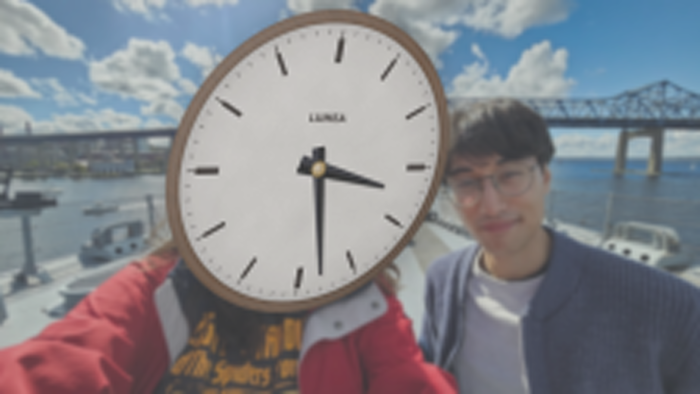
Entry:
3.28
